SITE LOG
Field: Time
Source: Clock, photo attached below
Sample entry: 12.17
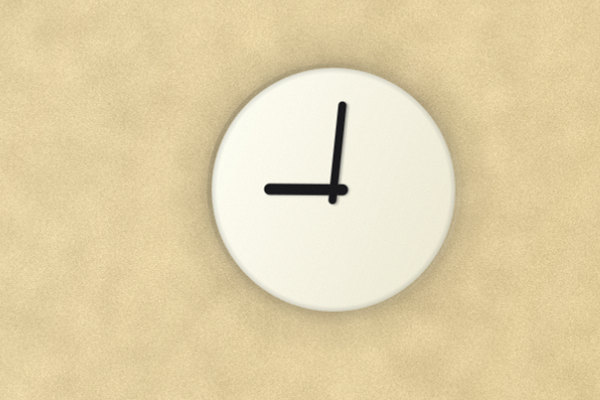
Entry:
9.01
